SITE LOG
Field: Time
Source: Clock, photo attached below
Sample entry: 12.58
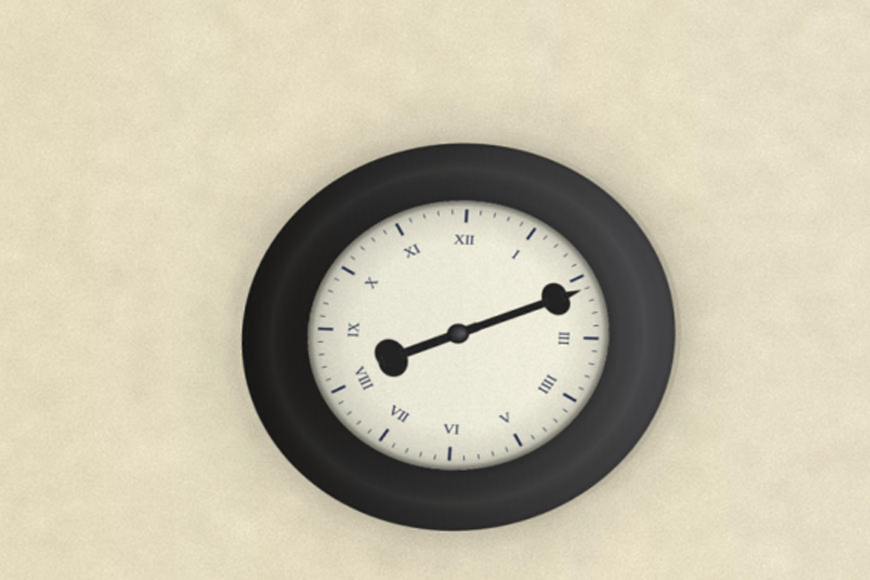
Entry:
8.11
